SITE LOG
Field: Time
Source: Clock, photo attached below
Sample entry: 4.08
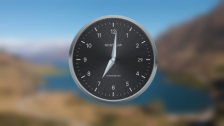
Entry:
7.01
